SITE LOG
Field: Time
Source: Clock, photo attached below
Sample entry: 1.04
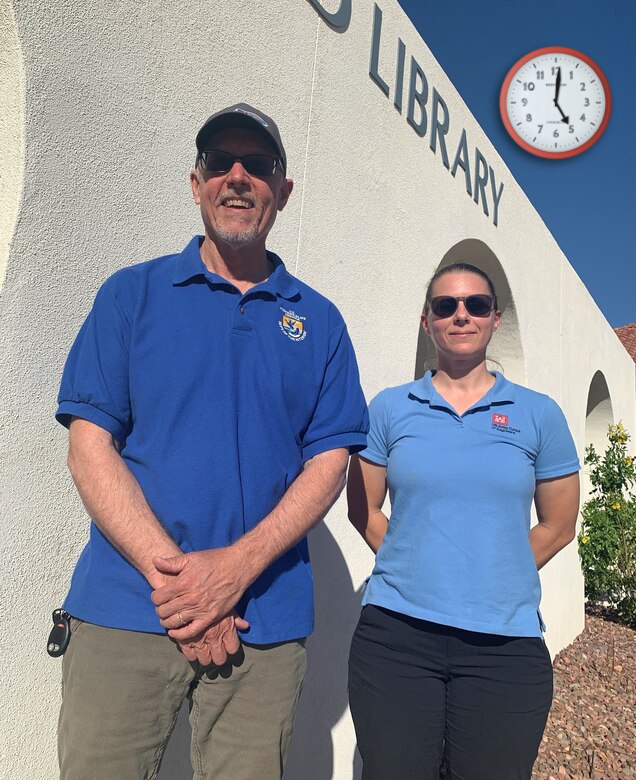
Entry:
5.01
